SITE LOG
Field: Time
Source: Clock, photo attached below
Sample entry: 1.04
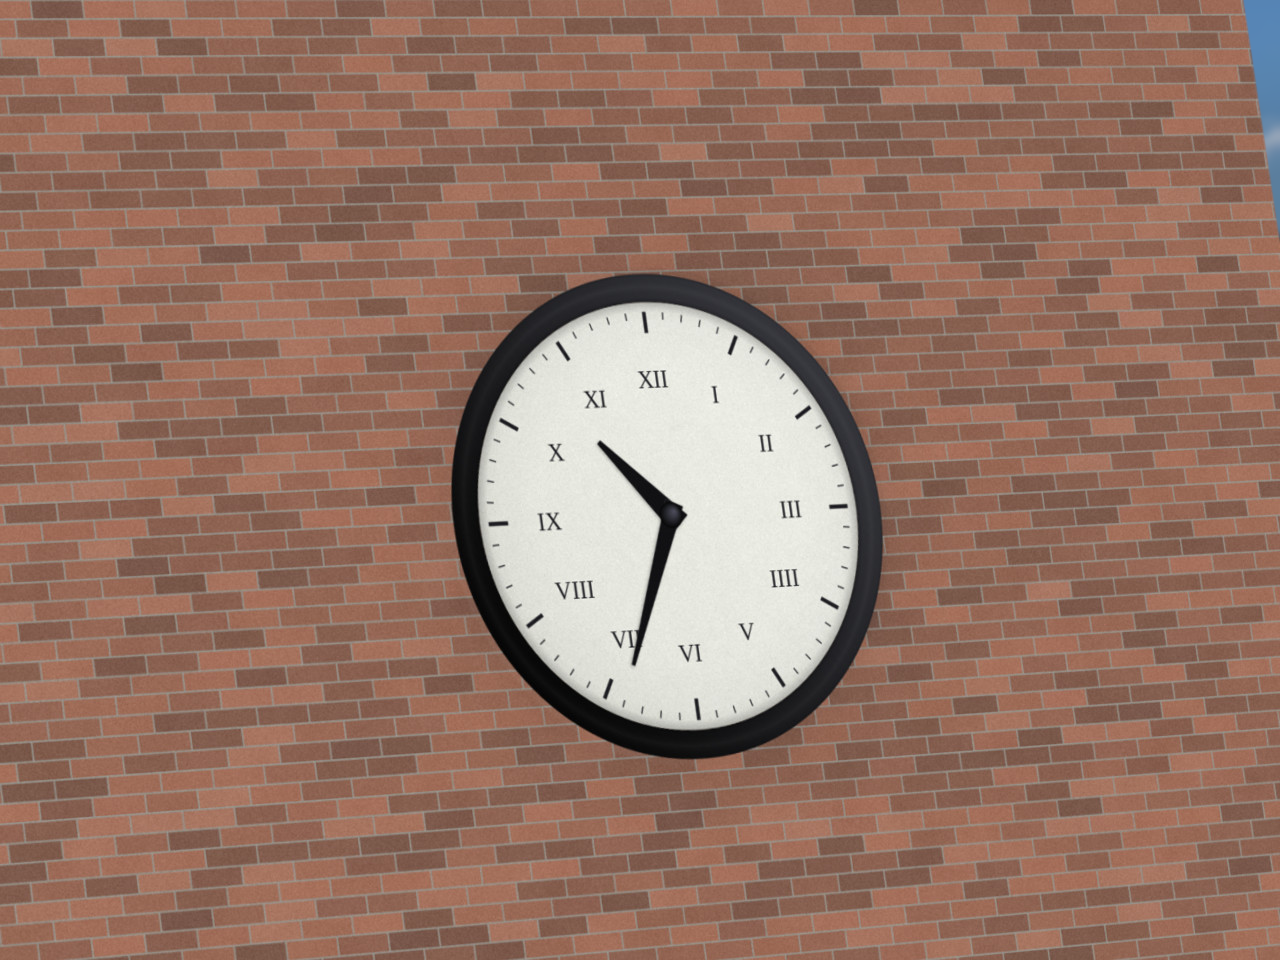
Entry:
10.34
